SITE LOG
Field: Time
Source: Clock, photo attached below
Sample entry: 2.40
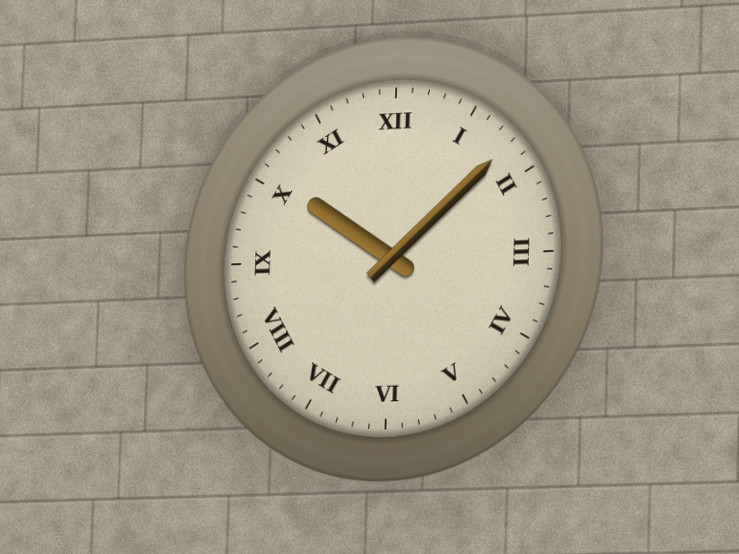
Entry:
10.08
